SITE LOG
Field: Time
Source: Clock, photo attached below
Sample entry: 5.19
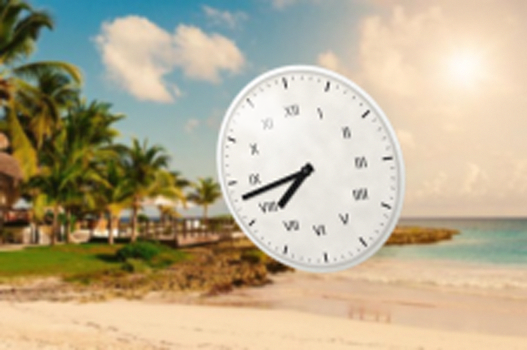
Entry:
7.43
